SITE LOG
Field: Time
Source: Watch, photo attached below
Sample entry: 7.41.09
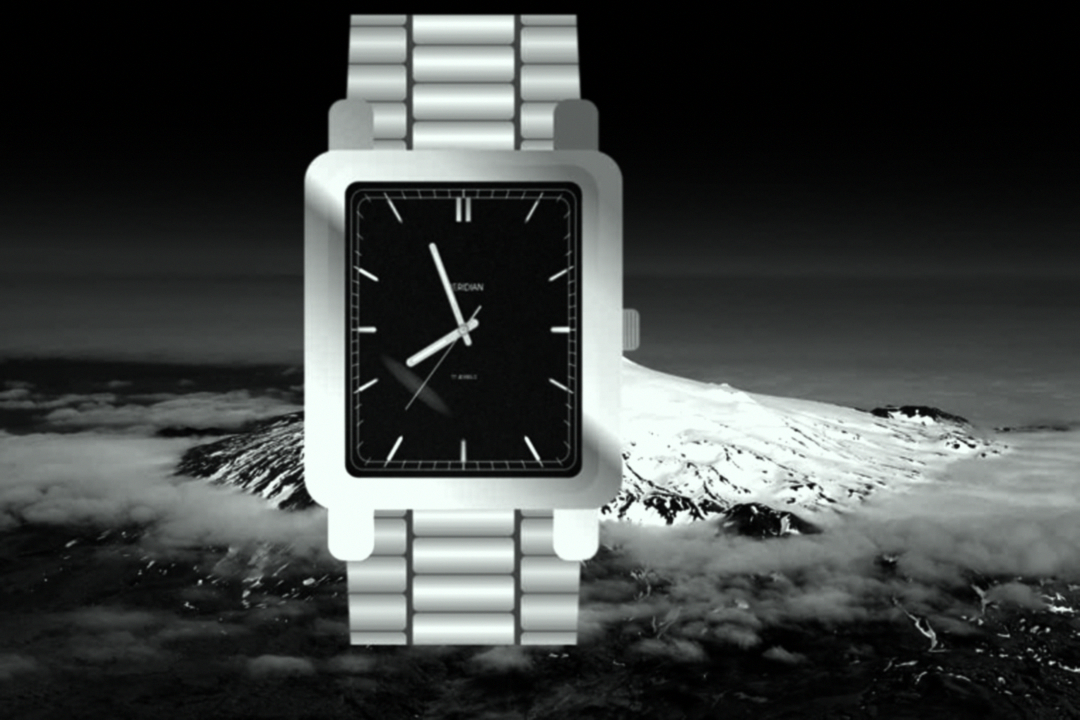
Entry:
7.56.36
